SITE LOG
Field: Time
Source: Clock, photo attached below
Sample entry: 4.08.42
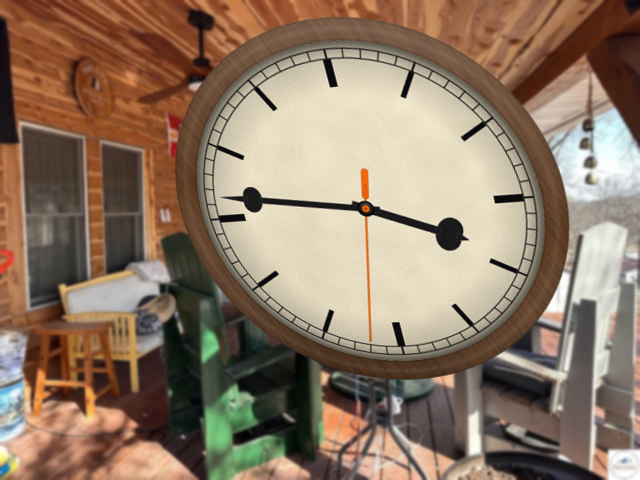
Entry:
3.46.32
